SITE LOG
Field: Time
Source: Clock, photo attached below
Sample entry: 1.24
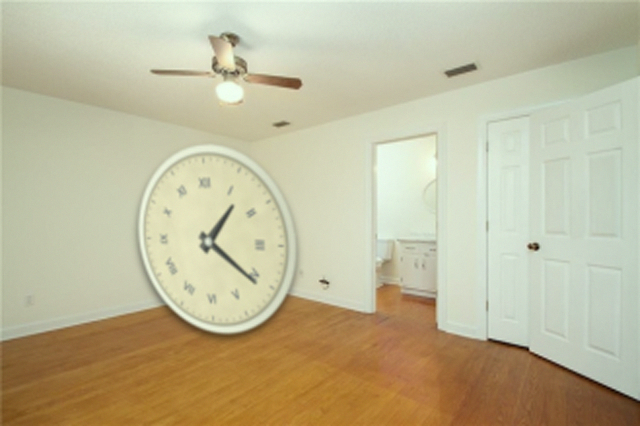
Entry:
1.21
